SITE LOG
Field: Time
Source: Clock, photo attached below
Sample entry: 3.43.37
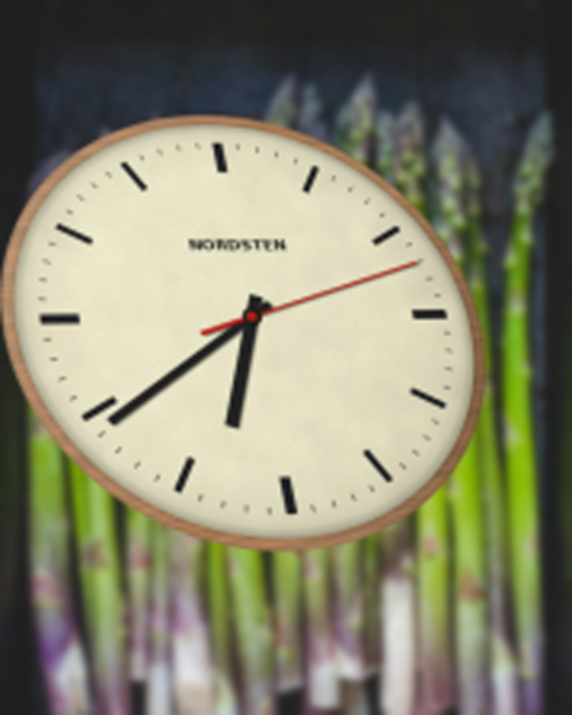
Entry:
6.39.12
